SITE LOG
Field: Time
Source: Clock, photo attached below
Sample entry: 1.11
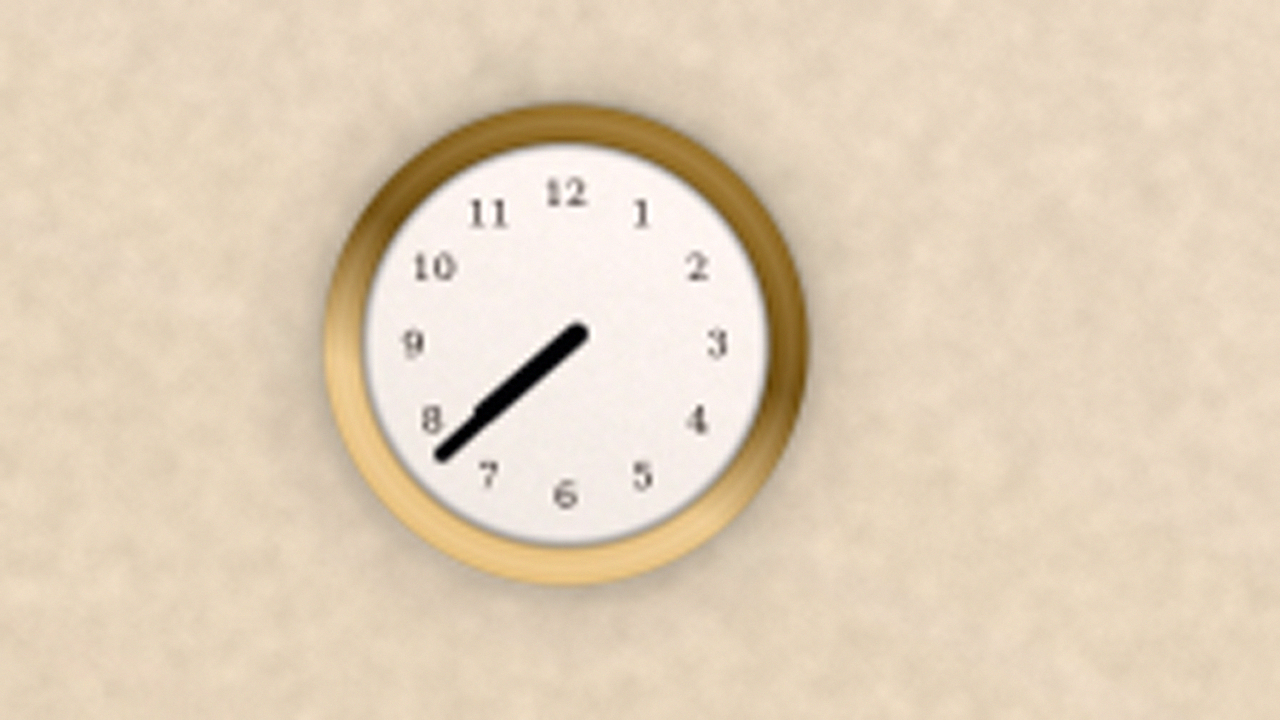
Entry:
7.38
